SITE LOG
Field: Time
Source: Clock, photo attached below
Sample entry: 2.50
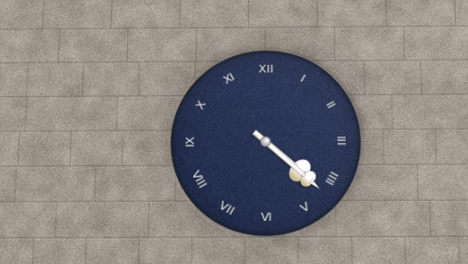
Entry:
4.22
